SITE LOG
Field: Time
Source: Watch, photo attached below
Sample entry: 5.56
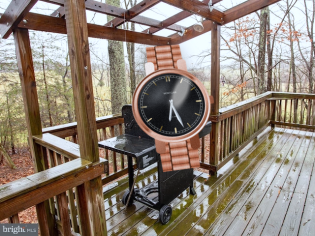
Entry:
6.27
